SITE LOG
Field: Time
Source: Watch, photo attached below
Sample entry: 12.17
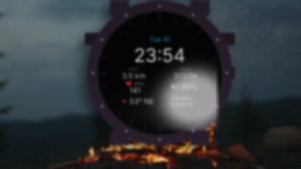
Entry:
23.54
